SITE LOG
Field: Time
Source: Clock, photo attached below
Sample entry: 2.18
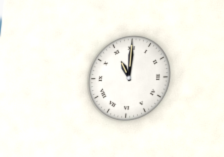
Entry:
11.00
